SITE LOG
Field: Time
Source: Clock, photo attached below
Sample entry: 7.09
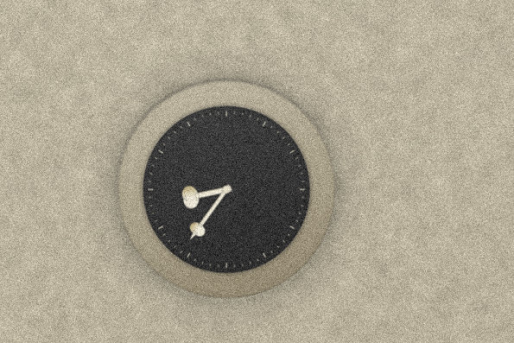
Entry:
8.36
